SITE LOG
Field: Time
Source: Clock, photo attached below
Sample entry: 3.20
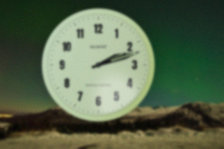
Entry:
2.12
